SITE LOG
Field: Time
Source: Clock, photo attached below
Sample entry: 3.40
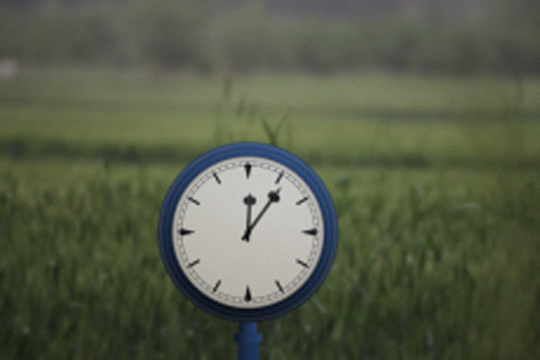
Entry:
12.06
